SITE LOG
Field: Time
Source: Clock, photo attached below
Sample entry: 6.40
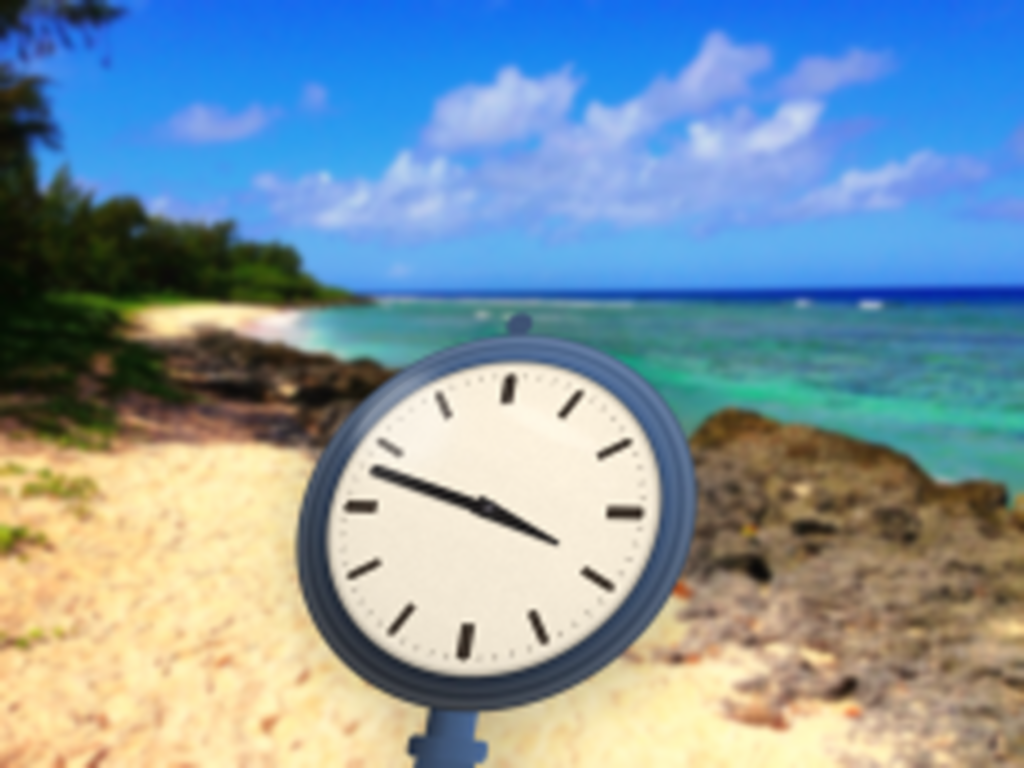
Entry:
3.48
